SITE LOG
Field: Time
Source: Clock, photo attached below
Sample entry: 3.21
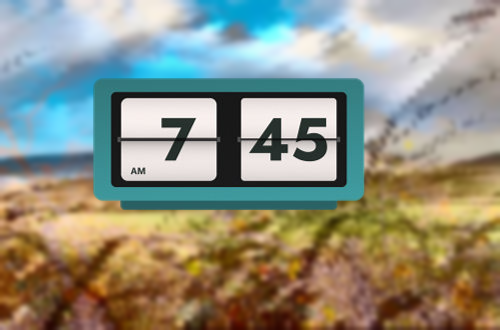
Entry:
7.45
